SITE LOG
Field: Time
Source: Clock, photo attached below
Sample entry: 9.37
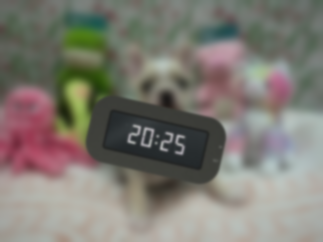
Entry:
20.25
